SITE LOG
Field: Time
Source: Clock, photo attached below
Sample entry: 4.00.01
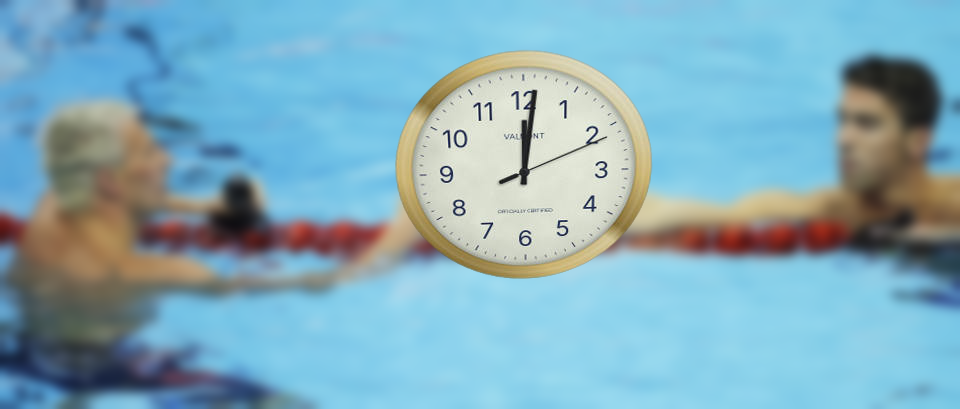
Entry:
12.01.11
